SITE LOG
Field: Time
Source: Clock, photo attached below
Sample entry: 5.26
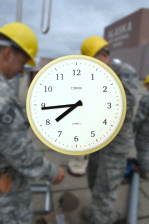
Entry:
7.44
